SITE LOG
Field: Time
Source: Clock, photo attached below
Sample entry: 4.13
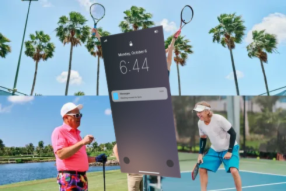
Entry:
6.44
